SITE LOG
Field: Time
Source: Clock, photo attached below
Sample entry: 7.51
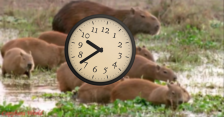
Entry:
9.37
